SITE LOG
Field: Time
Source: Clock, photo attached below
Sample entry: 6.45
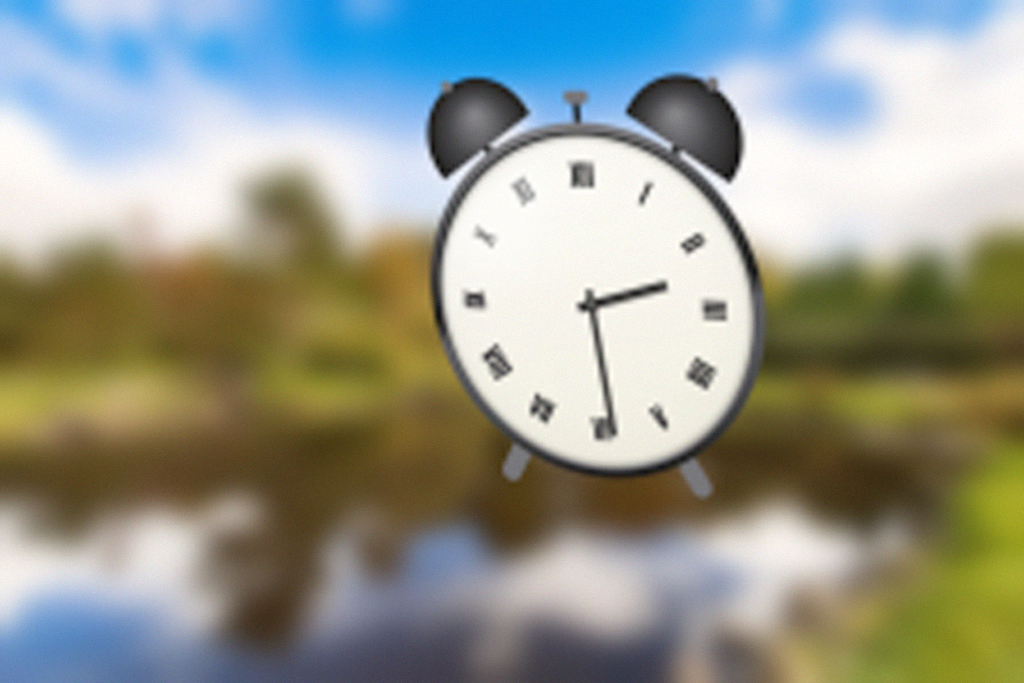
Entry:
2.29
